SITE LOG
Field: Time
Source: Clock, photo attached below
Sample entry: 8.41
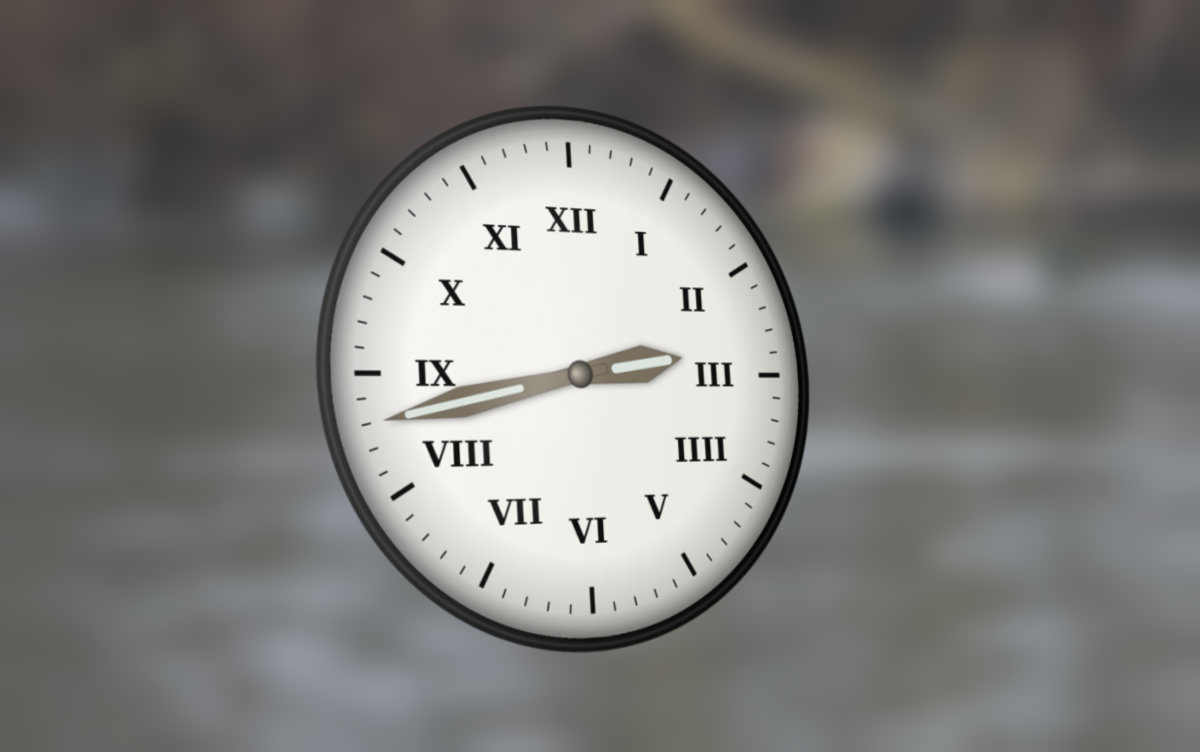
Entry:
2.43
